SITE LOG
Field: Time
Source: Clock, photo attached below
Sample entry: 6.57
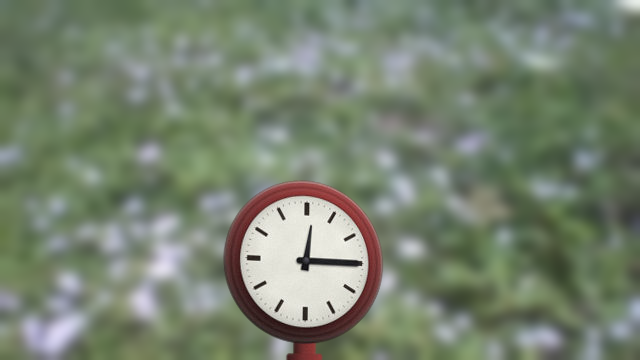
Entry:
12.15
